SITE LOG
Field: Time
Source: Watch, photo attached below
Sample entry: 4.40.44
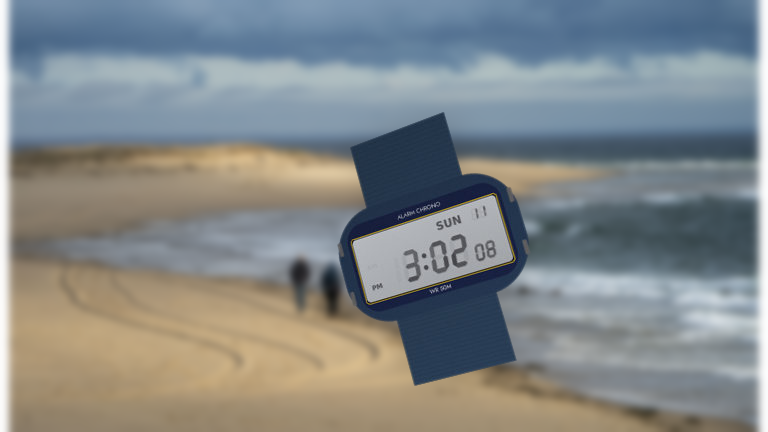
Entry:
3.02.08
